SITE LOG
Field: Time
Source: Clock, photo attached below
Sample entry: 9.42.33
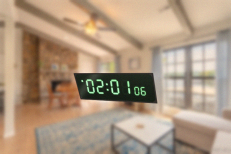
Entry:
2.01.06
